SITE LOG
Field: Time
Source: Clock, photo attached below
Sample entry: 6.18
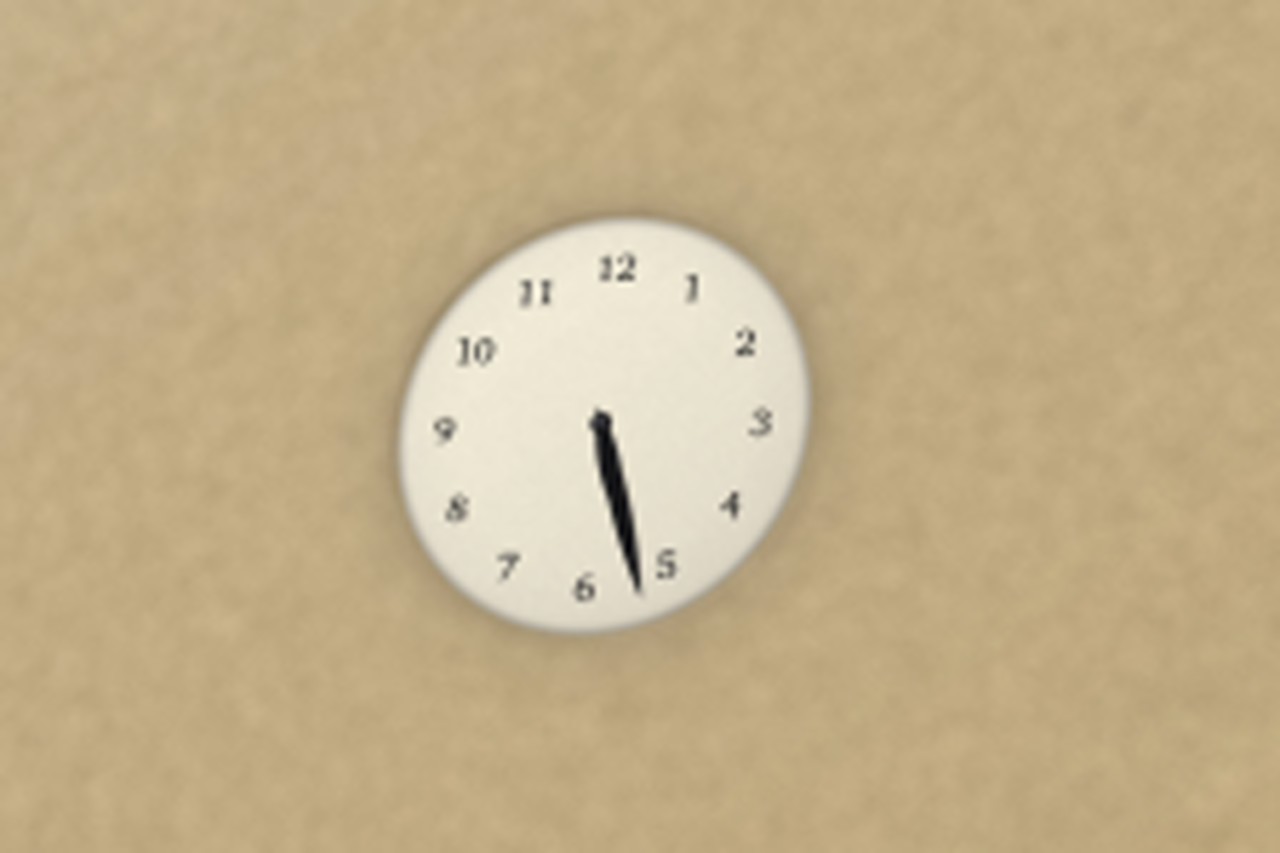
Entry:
5.27
